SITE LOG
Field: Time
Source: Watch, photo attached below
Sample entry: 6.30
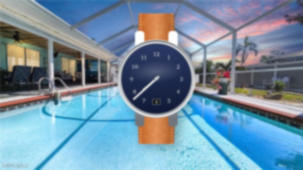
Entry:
7.38
